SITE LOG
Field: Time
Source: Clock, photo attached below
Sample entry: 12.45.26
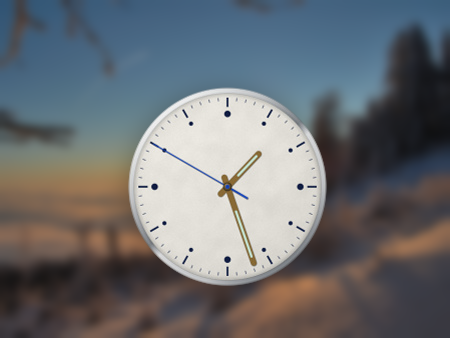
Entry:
1.26.50
